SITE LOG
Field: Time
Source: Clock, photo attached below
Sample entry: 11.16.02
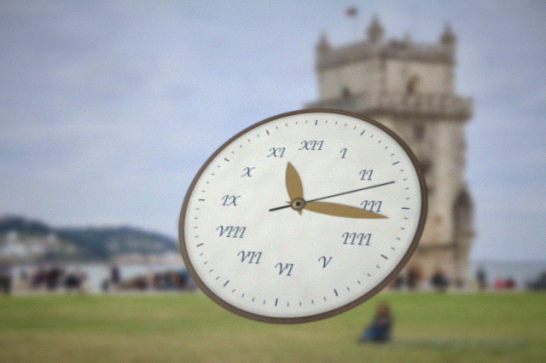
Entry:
11.16.12
